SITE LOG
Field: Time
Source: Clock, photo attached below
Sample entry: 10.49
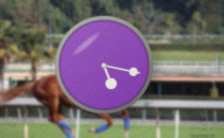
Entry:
5.17
